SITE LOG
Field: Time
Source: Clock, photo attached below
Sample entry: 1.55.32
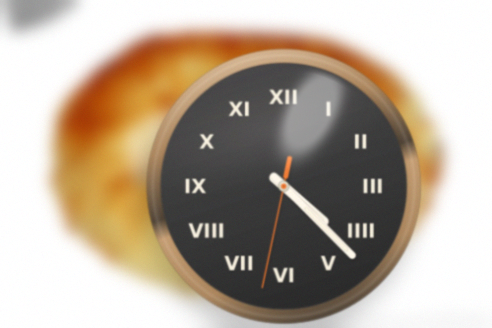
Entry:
4.22.32
